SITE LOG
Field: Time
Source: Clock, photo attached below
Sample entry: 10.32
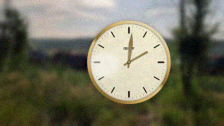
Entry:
2.01
